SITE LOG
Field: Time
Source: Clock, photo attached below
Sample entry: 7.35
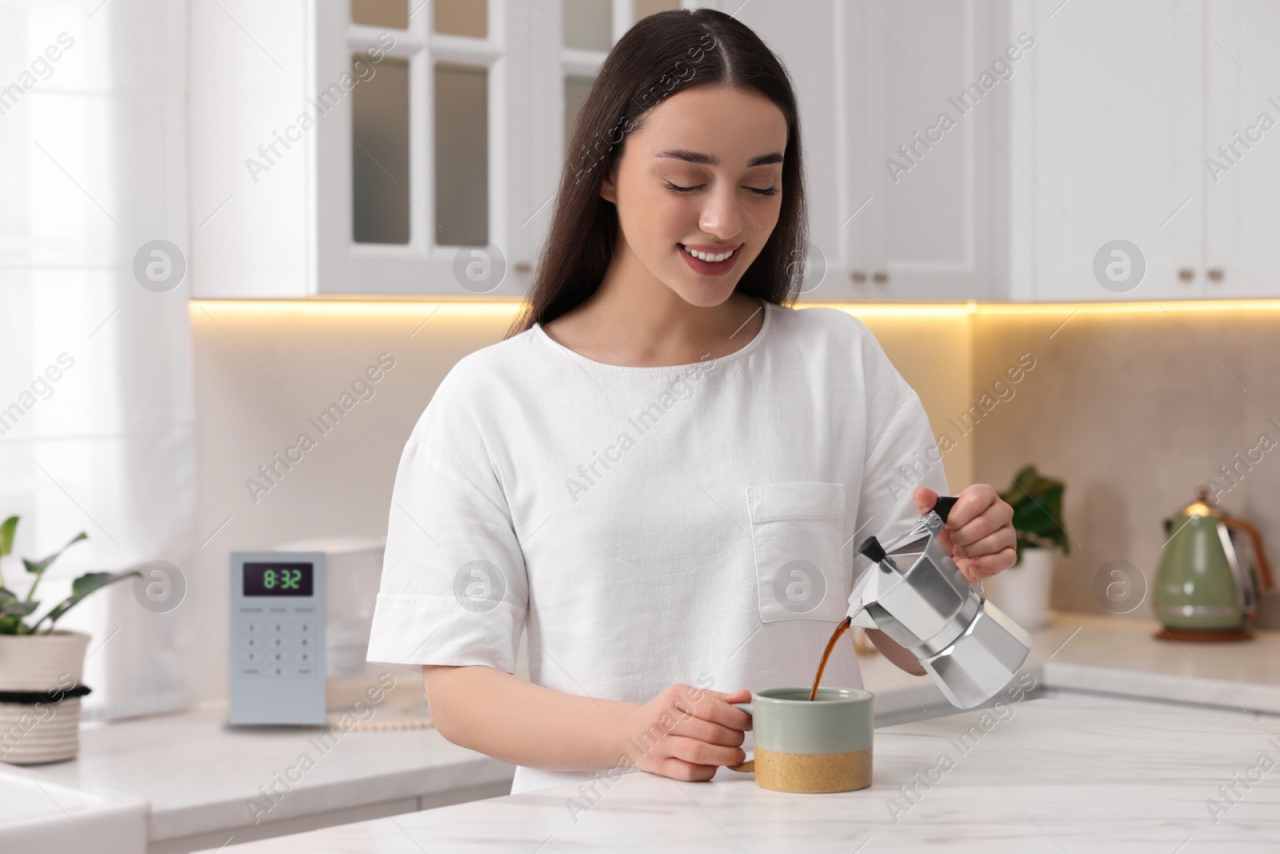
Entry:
8.32
